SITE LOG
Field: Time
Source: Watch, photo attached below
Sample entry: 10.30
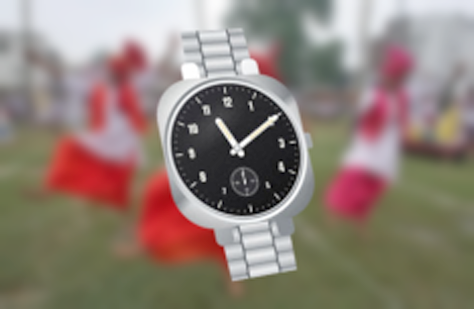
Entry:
11.10
